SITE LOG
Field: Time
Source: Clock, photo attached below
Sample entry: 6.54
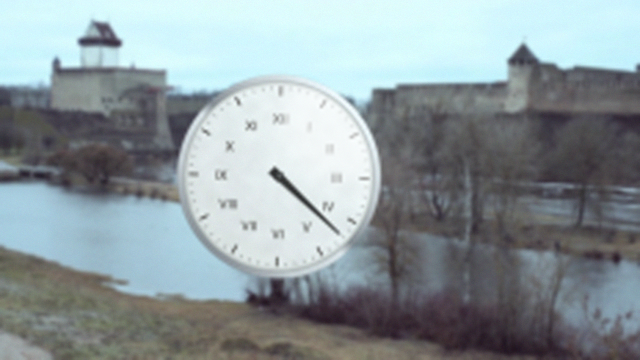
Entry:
4.22
